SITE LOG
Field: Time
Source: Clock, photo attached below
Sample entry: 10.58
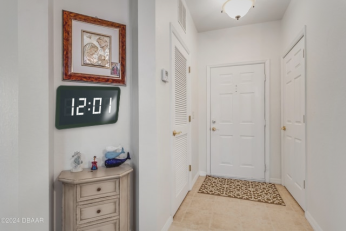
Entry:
12.01
